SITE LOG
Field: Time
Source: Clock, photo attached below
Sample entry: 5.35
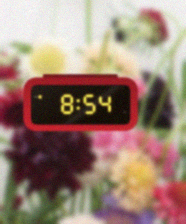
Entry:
8.54
